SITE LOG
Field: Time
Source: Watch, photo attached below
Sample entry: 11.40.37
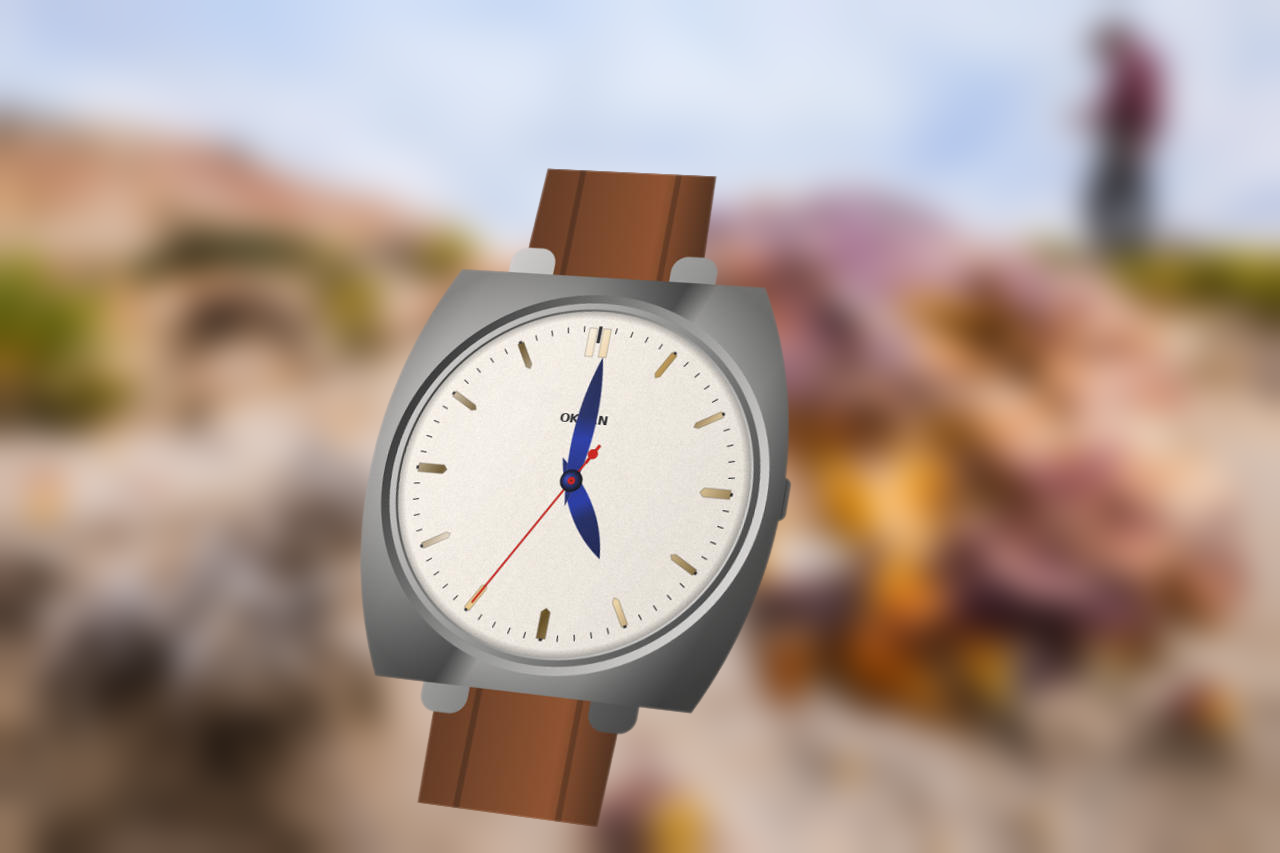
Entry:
5.00.35
